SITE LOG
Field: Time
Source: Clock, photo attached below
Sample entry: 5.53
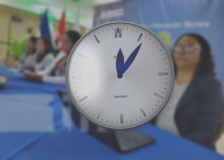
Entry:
12.06
